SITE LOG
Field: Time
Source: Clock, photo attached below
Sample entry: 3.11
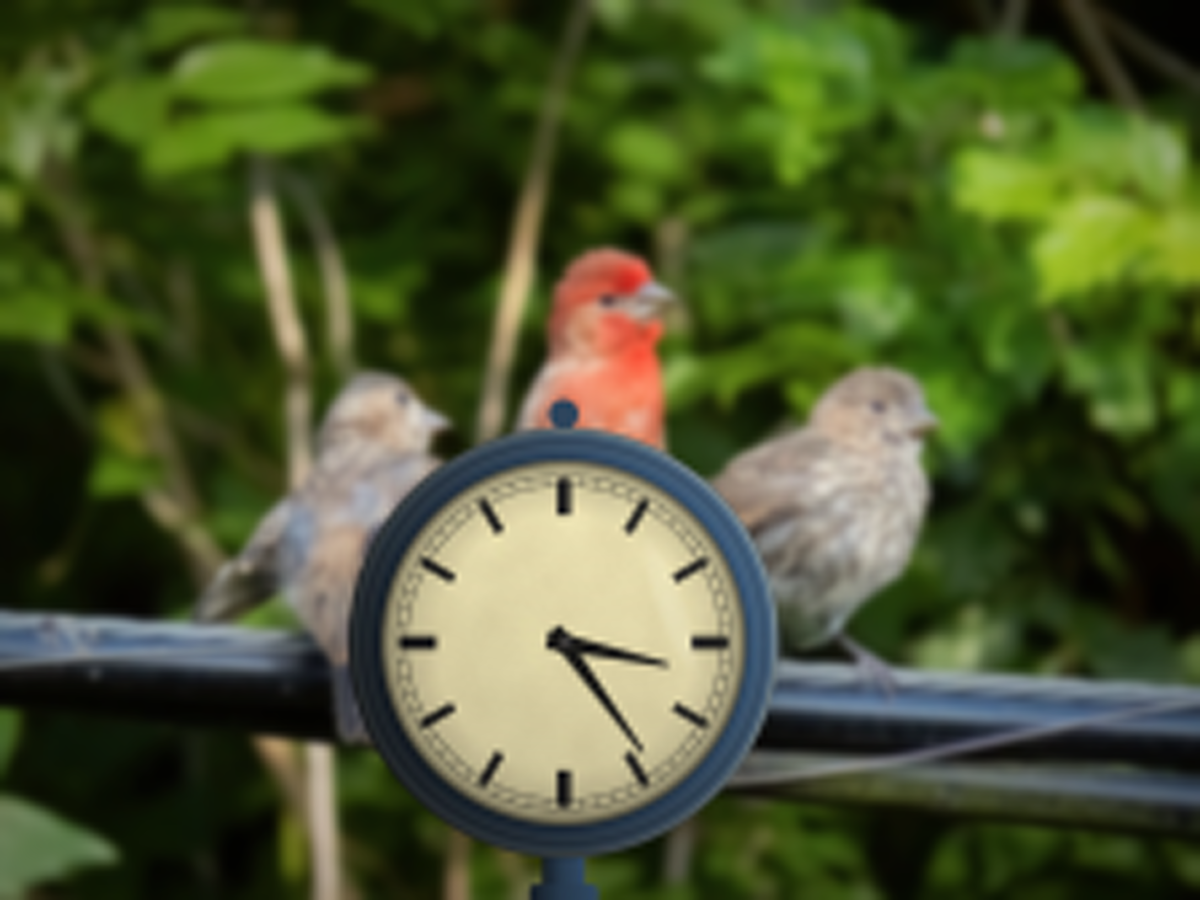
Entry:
3.24
